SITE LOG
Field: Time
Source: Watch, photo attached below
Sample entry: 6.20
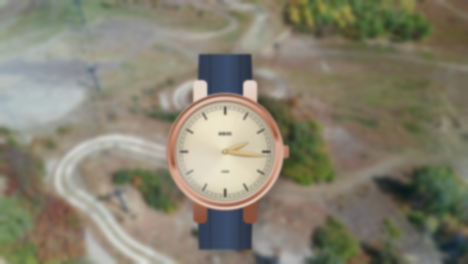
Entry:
2.16
